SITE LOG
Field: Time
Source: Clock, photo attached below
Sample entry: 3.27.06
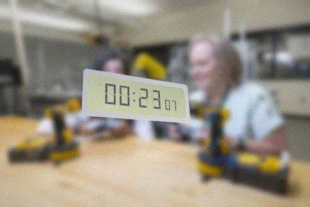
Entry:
0.23.07
